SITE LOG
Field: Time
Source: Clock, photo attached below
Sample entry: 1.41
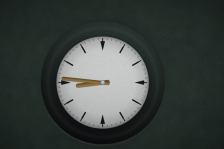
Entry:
8.46
